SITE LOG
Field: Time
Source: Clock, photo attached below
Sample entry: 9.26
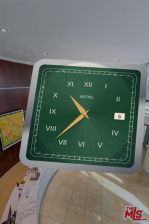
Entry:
10.37
